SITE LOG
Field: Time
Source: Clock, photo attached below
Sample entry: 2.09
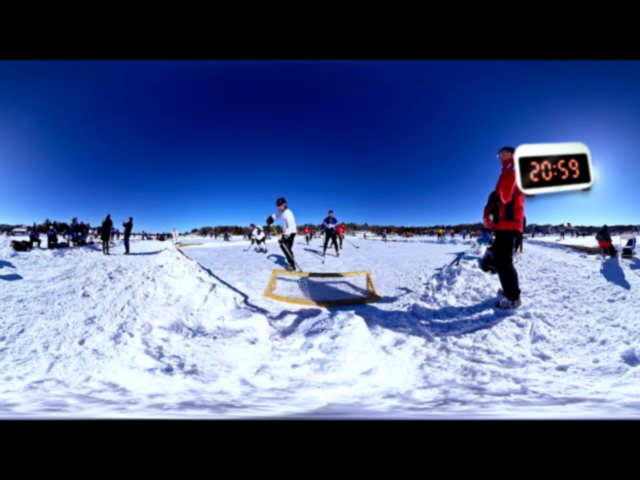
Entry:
20.59
